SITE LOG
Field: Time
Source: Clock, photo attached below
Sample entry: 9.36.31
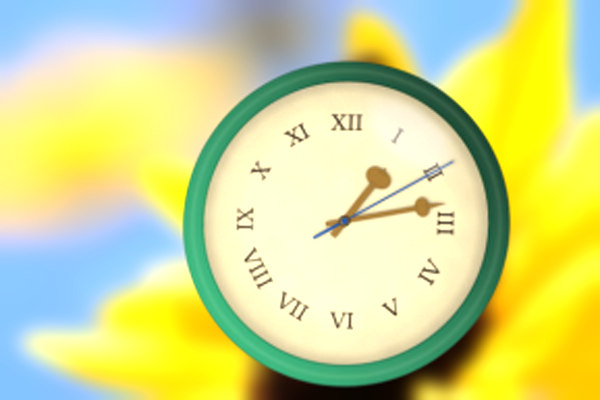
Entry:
1.13.10
